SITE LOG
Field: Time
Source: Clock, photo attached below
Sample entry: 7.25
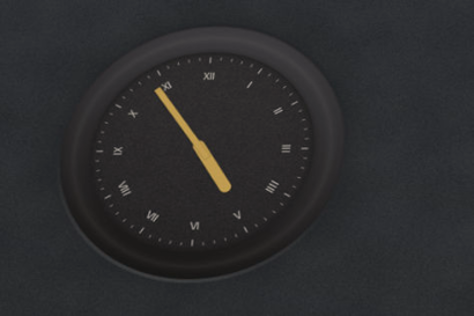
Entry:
4.54
